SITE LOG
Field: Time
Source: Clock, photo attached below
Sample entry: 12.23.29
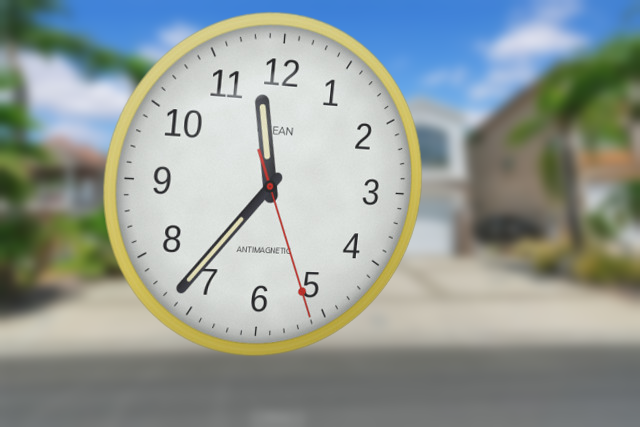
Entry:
11.36.26
